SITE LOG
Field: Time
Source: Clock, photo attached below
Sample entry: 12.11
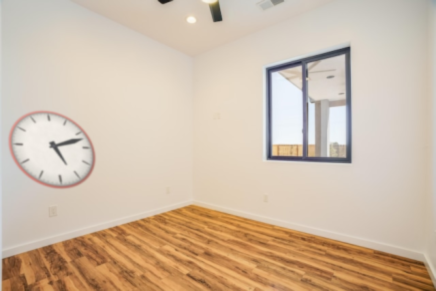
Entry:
5.12
